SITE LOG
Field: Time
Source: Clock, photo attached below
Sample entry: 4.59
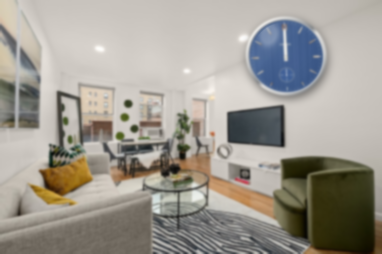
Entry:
12.00
